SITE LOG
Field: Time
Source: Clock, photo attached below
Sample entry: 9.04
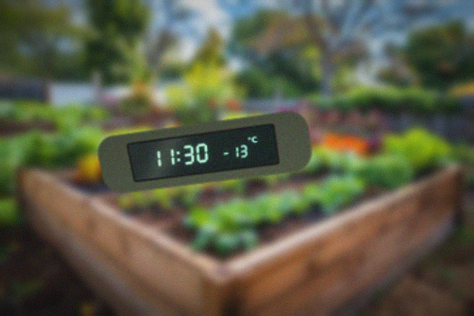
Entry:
11.30
